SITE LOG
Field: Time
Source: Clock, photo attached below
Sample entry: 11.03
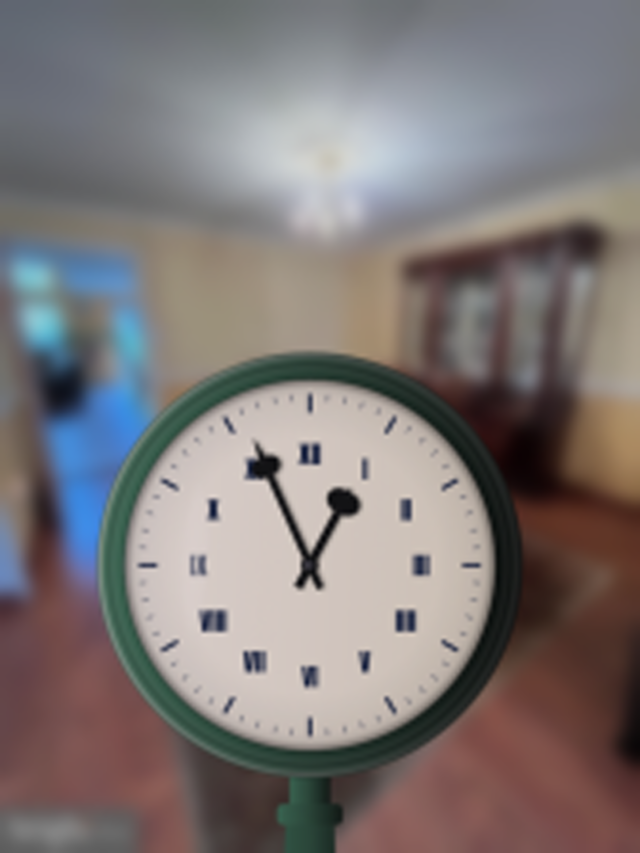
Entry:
12.56
